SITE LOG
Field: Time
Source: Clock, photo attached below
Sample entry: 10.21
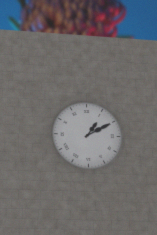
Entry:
1.10
